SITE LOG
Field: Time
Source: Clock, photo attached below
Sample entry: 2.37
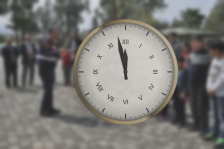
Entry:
11.58
